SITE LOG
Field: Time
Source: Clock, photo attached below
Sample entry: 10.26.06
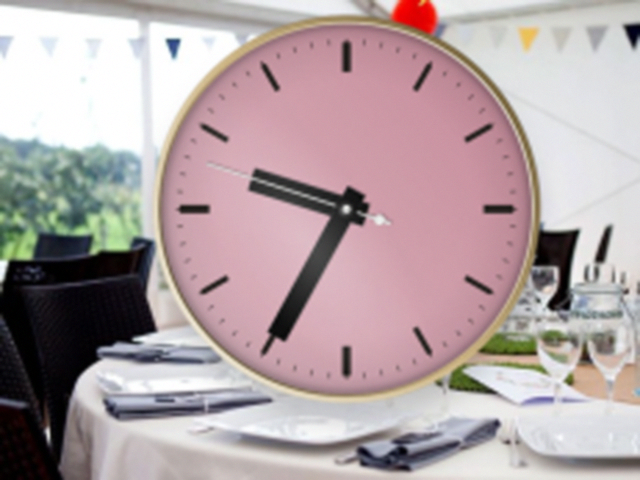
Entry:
9.34.48
